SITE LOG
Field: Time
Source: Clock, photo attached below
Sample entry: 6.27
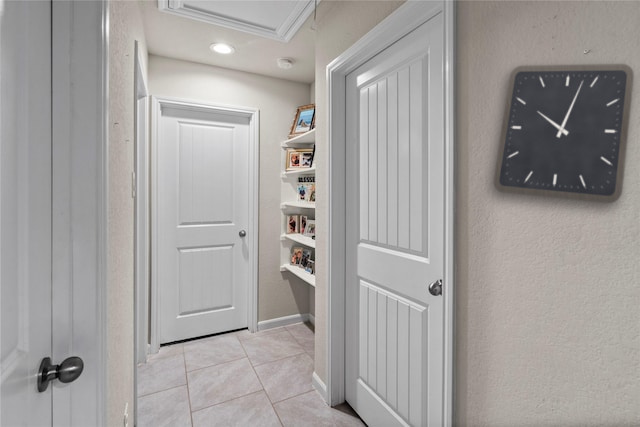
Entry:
10.03
